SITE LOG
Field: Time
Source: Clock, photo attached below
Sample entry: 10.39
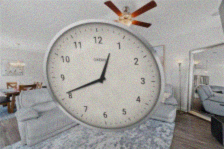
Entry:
12.41
